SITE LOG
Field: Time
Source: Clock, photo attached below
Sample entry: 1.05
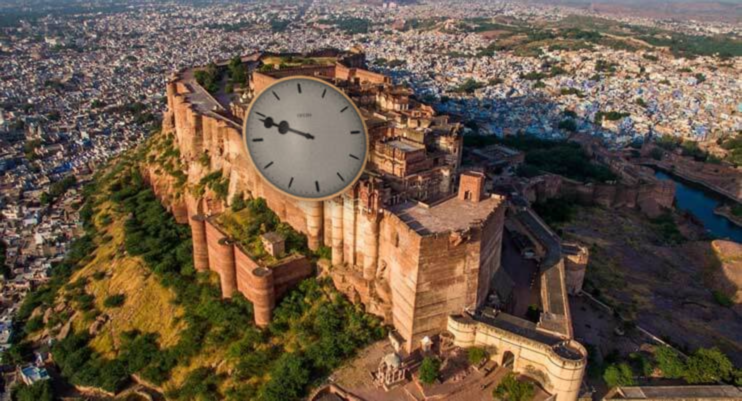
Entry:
9.49
